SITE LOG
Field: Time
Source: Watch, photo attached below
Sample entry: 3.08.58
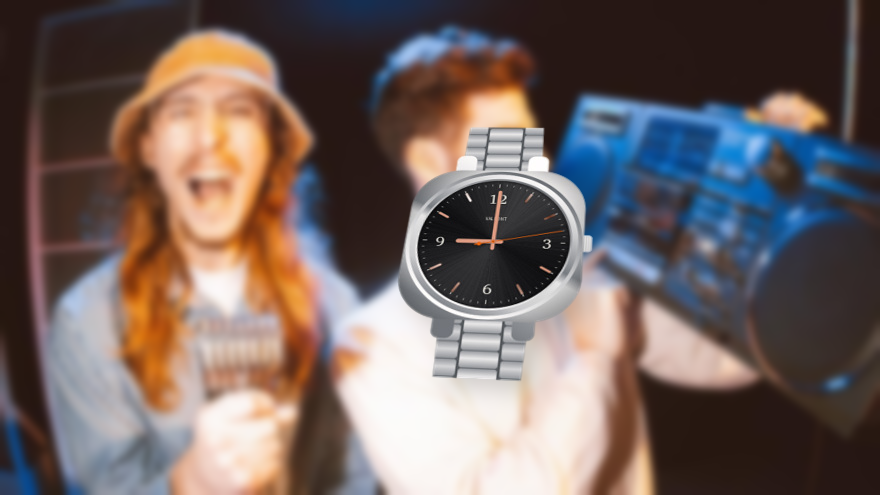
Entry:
9.00.13
